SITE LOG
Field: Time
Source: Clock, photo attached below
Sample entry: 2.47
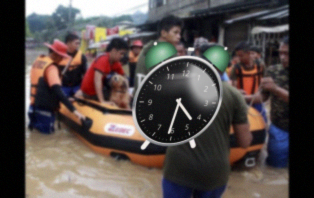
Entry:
4.31
